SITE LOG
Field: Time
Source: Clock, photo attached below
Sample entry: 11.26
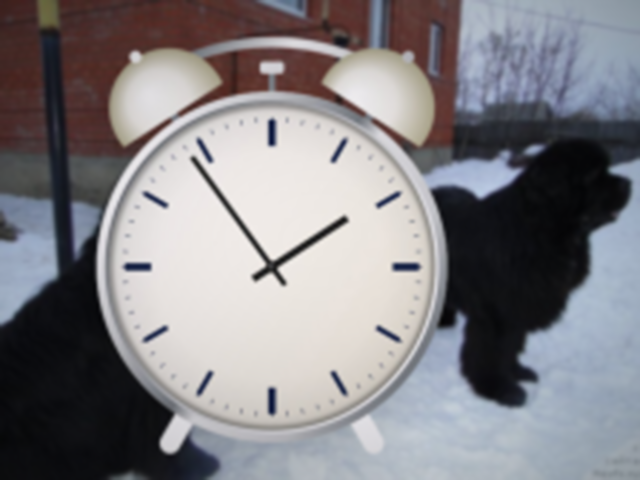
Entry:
1.54
